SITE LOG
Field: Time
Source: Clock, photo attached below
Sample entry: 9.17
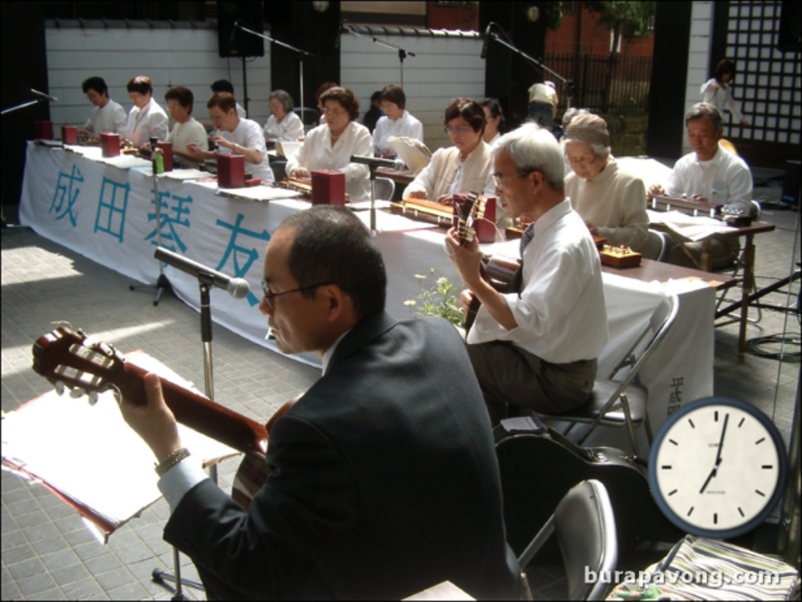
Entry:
7.02
